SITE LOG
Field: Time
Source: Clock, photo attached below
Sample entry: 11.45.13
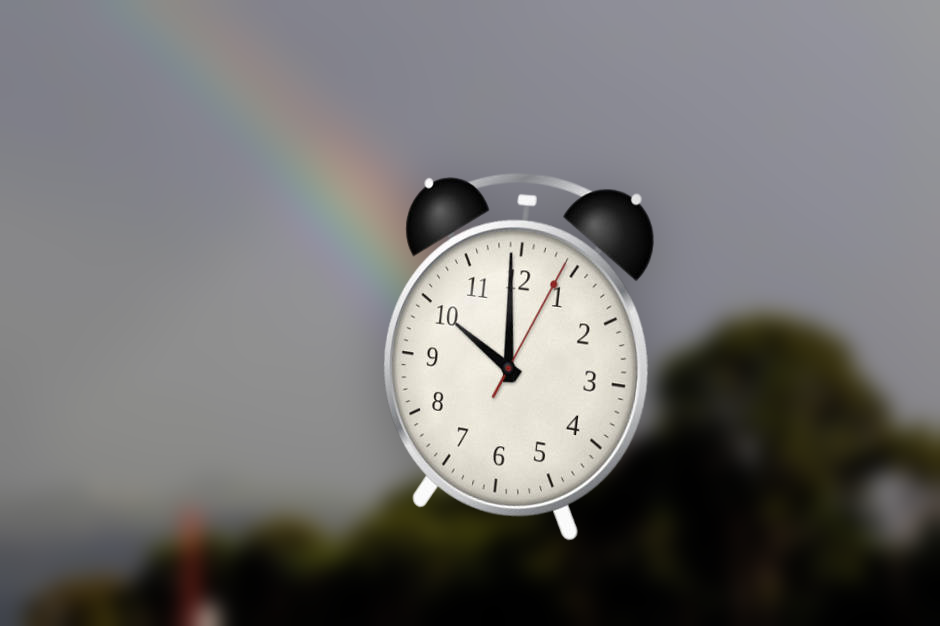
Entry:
9.59.04
